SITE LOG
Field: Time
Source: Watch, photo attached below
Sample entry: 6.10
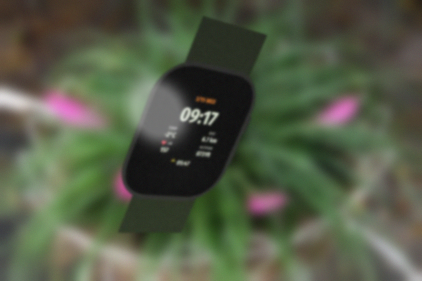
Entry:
9.17
